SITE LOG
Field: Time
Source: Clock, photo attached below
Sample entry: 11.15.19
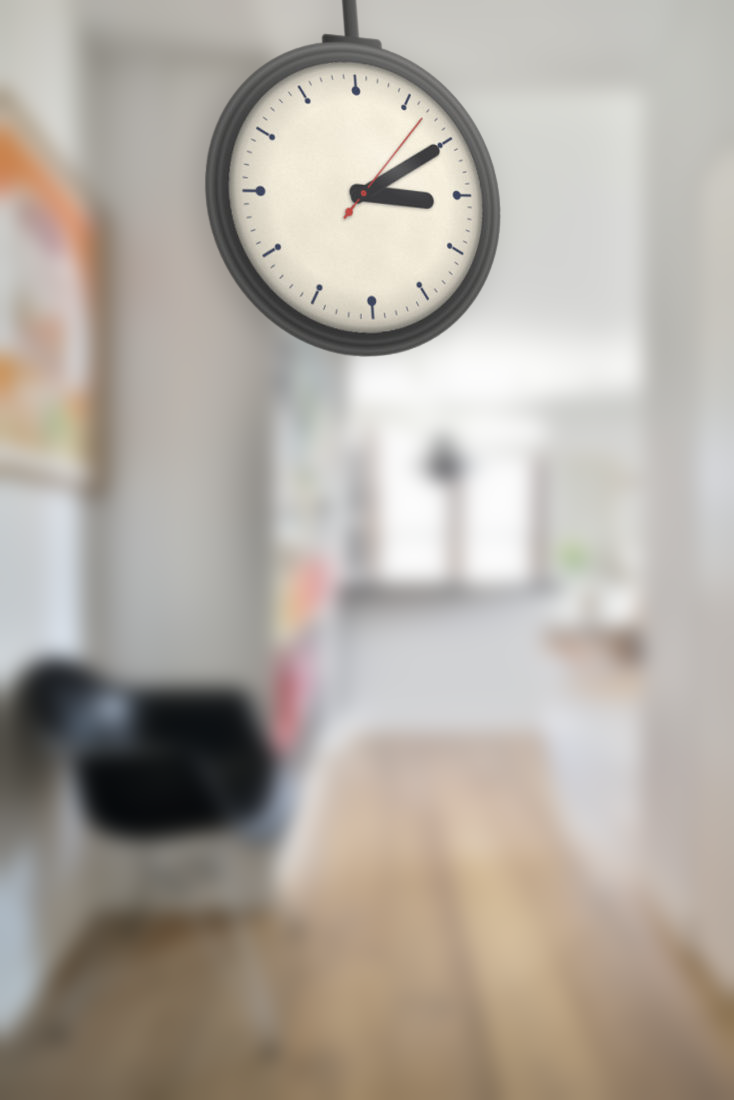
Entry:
3.10.07
